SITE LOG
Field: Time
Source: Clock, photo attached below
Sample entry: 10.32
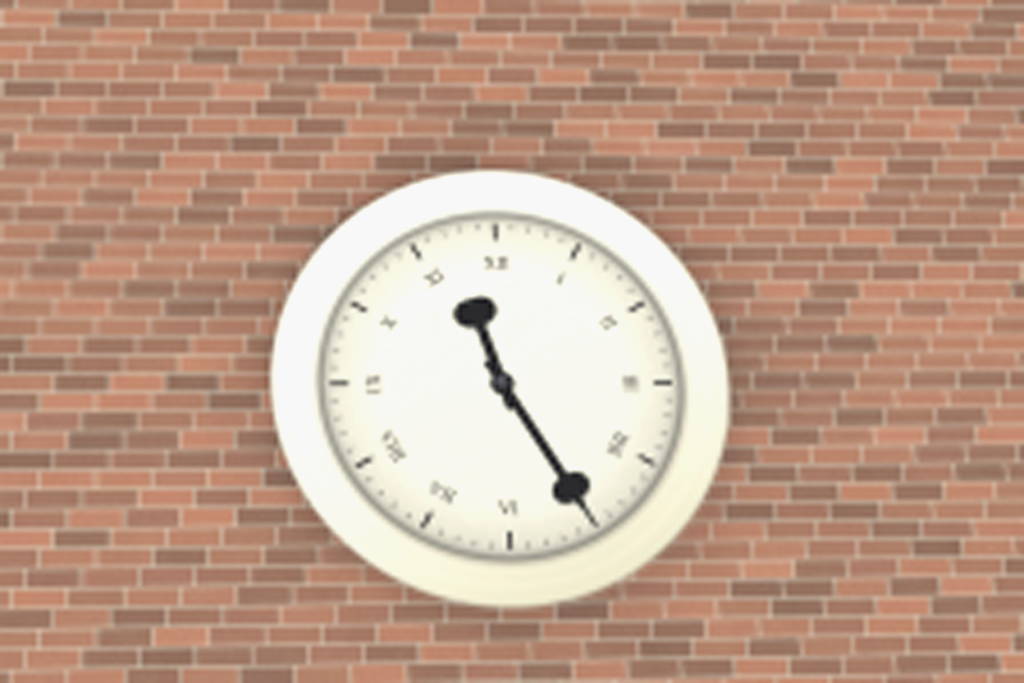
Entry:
11.25
